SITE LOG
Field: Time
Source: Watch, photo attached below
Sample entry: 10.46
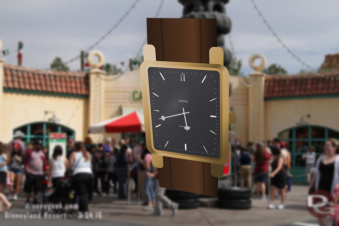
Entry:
5.42
